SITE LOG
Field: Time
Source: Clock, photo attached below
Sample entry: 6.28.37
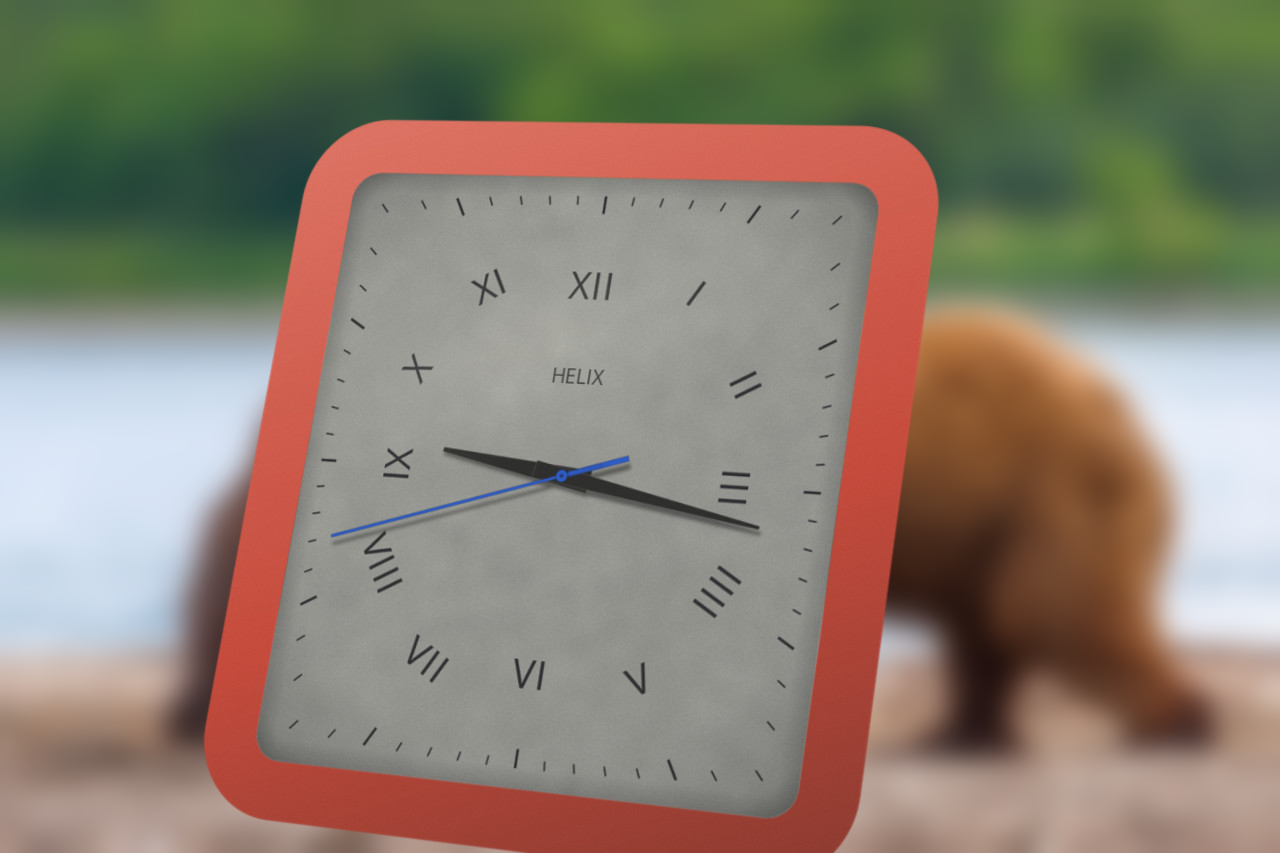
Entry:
9.16.42
